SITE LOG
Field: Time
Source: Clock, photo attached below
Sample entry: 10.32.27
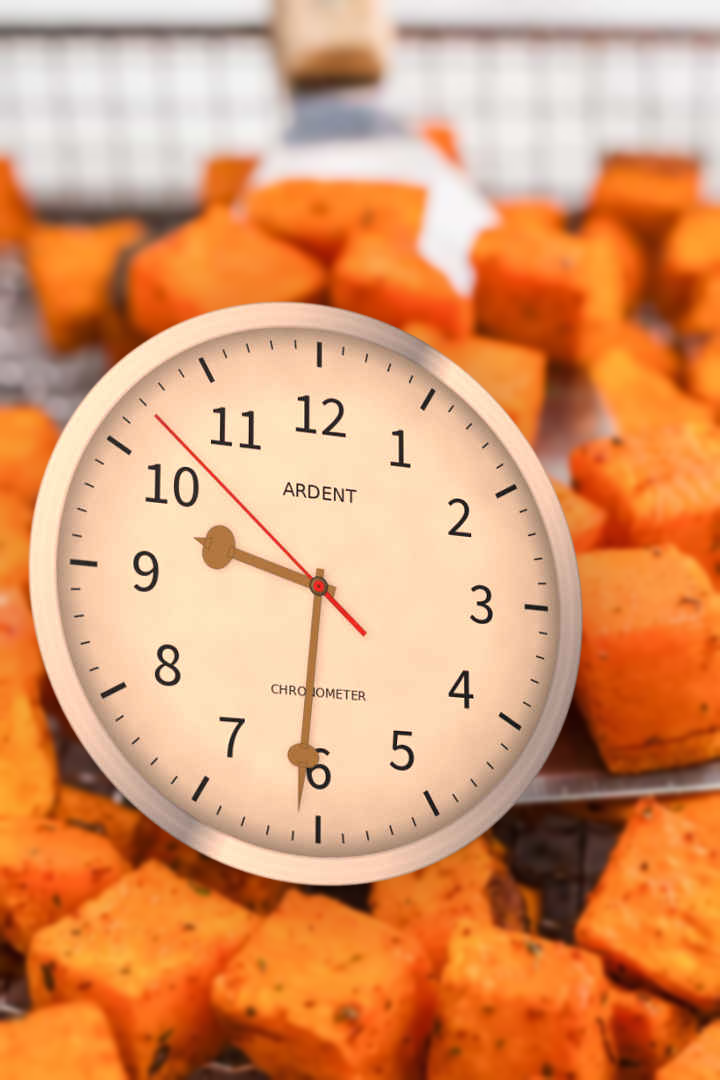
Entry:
9.30.52
